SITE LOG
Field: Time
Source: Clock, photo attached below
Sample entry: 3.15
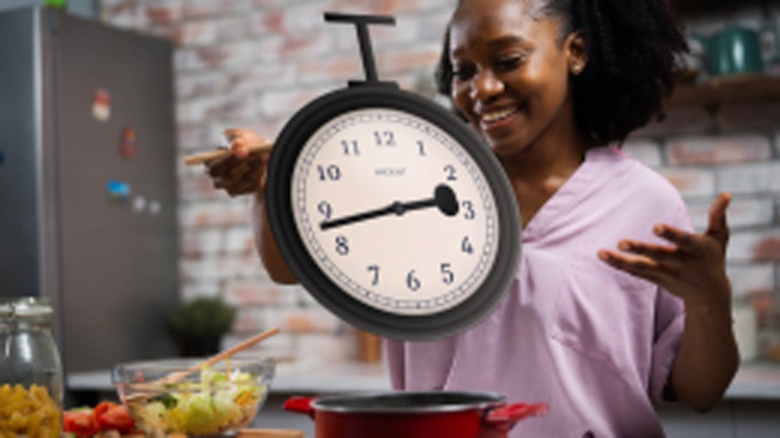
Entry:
2.43
